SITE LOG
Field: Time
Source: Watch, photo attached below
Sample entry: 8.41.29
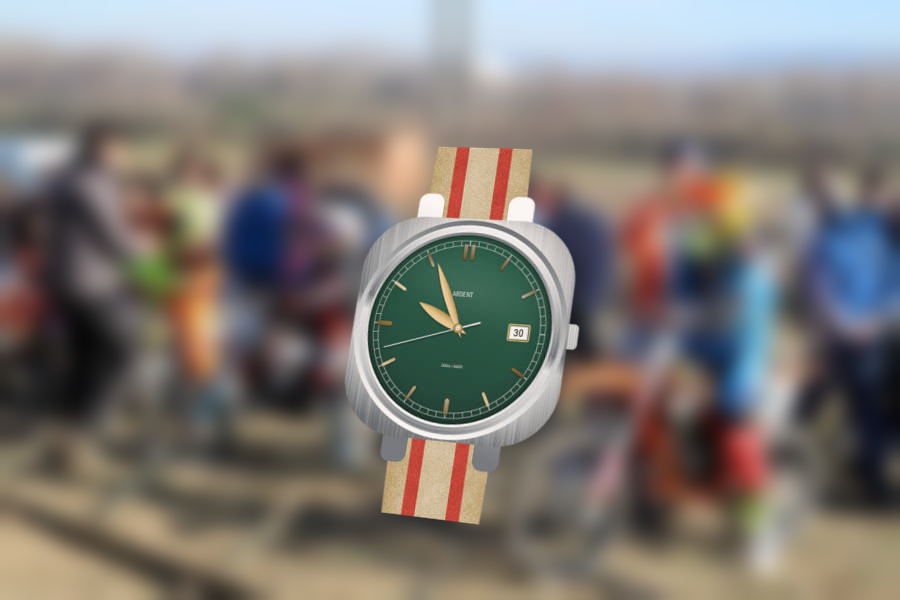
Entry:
9.55.42
